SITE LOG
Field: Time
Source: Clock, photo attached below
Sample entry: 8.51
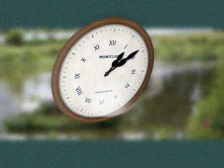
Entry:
1.09
